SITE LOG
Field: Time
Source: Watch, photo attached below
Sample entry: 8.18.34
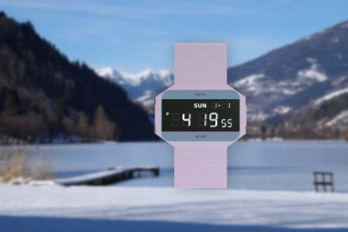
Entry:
4.19.55
